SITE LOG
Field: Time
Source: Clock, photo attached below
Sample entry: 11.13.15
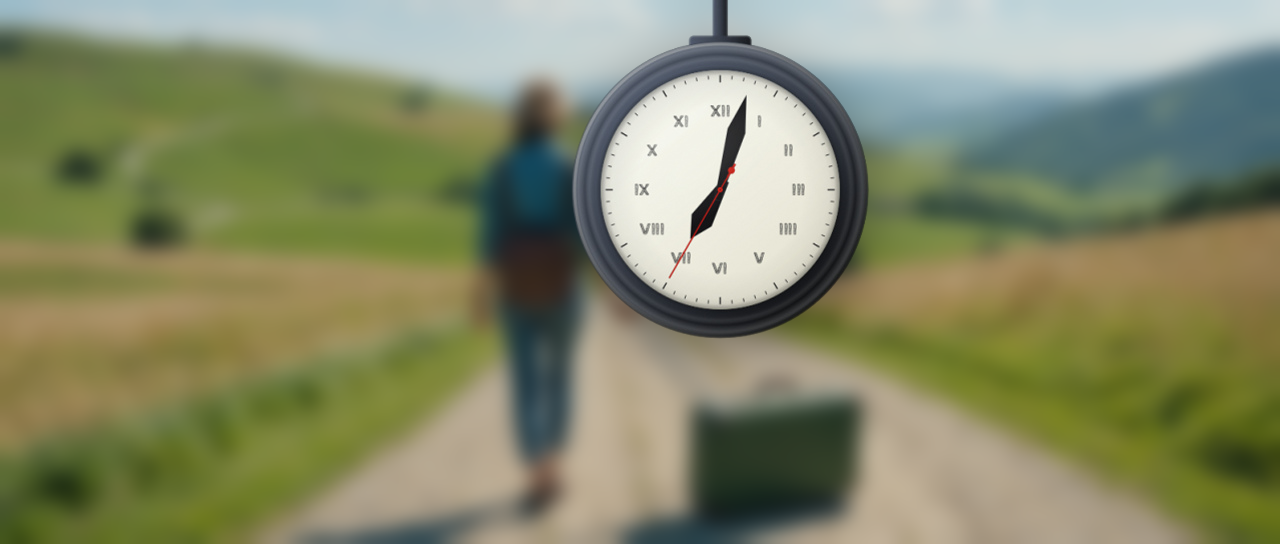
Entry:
7.02.35
